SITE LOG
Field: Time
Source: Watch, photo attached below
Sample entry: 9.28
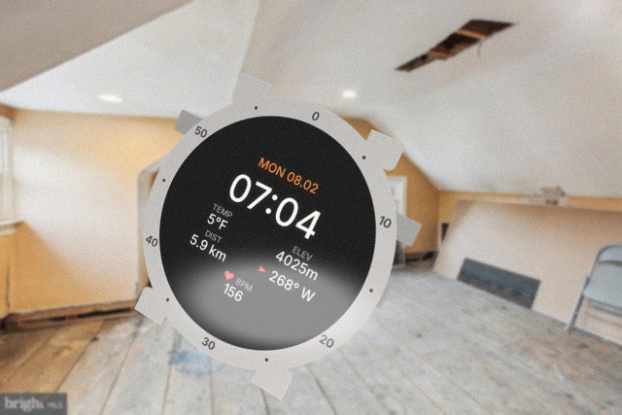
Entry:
7.04
